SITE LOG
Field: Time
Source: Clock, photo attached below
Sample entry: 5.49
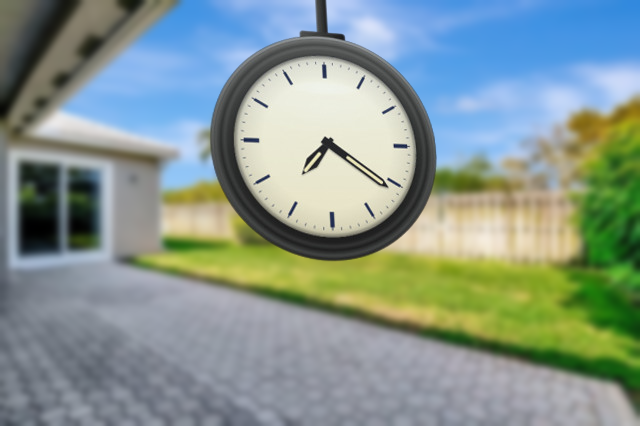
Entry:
7.21
